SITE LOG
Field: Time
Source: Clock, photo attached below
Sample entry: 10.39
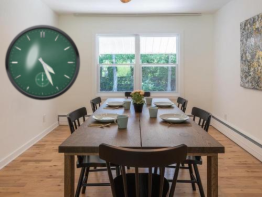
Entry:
4.26
